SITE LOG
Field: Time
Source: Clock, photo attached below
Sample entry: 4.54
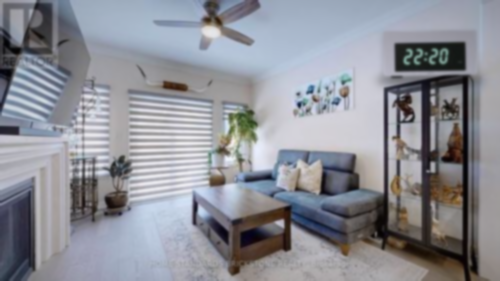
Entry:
22.20
